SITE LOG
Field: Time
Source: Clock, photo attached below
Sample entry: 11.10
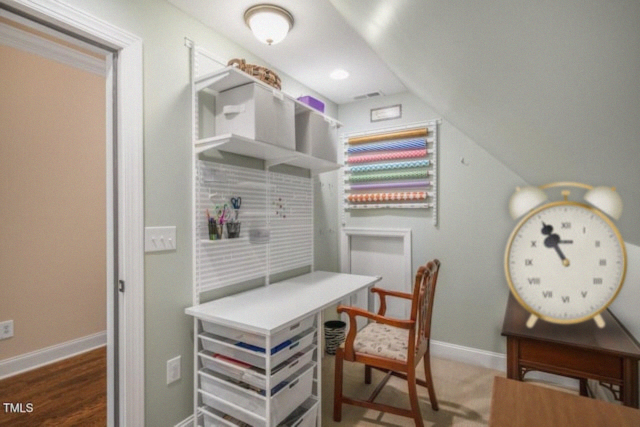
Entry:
10.55
